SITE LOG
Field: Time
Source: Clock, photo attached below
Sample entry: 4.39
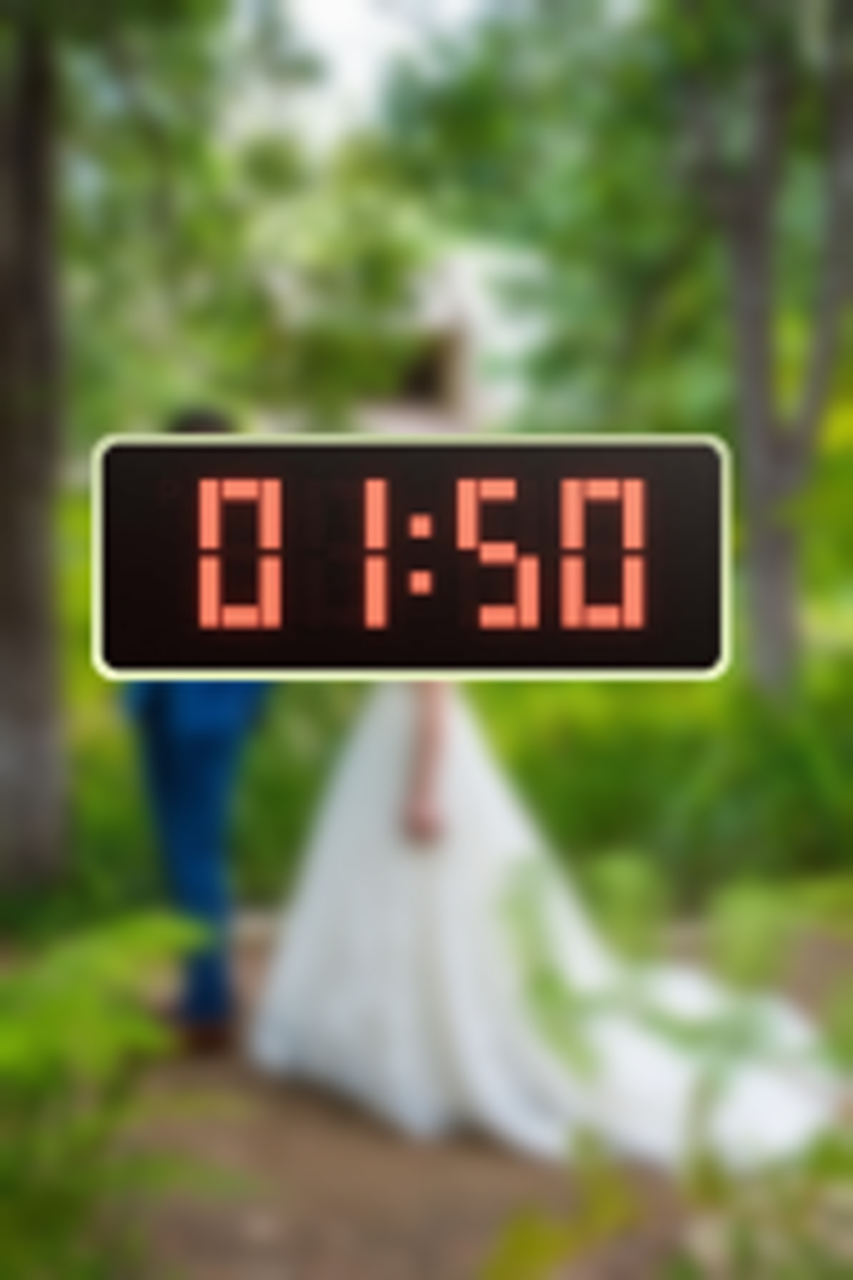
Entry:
1.50
